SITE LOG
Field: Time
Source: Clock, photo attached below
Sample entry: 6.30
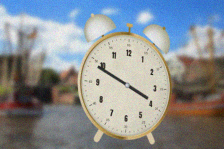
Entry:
3.49
